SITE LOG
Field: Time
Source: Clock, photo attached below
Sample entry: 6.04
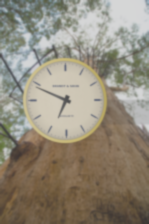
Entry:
6.49
